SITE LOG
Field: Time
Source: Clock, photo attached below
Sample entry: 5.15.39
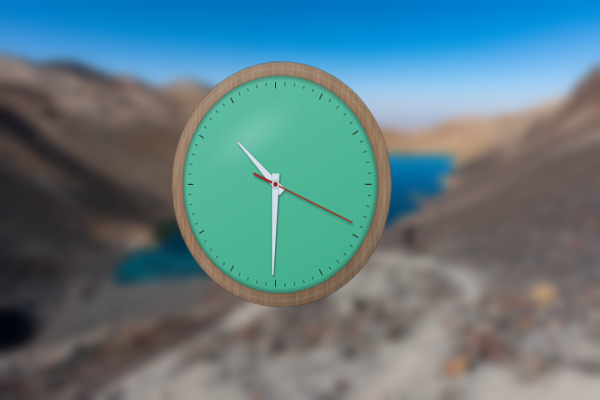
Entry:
10.30.19
